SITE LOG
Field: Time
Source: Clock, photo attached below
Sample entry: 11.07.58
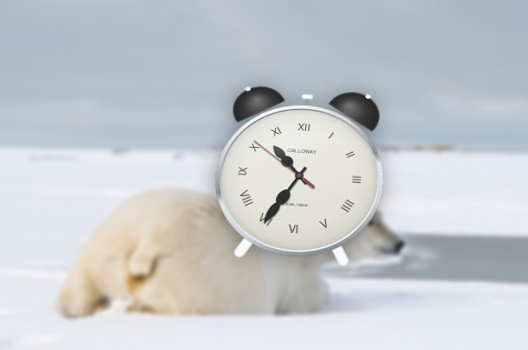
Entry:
10.34.51
